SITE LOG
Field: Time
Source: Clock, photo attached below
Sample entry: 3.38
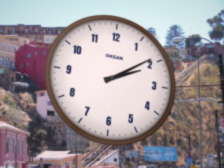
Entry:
2.09
